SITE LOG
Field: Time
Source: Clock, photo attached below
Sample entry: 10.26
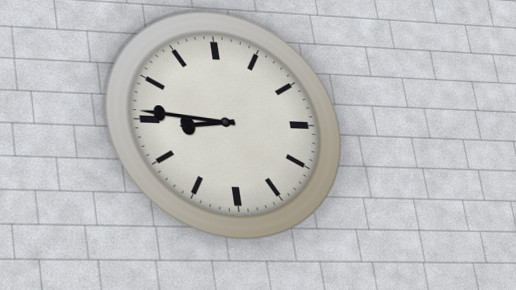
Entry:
8.46
